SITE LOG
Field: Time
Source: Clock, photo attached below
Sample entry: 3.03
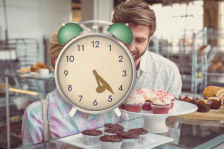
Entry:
5.23
